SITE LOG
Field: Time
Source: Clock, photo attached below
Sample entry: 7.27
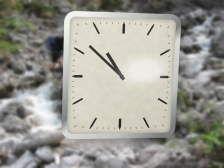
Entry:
10.52
